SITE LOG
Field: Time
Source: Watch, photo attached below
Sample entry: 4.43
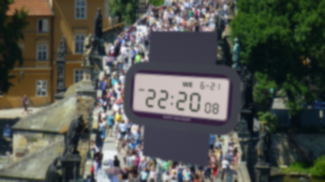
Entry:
22.20
